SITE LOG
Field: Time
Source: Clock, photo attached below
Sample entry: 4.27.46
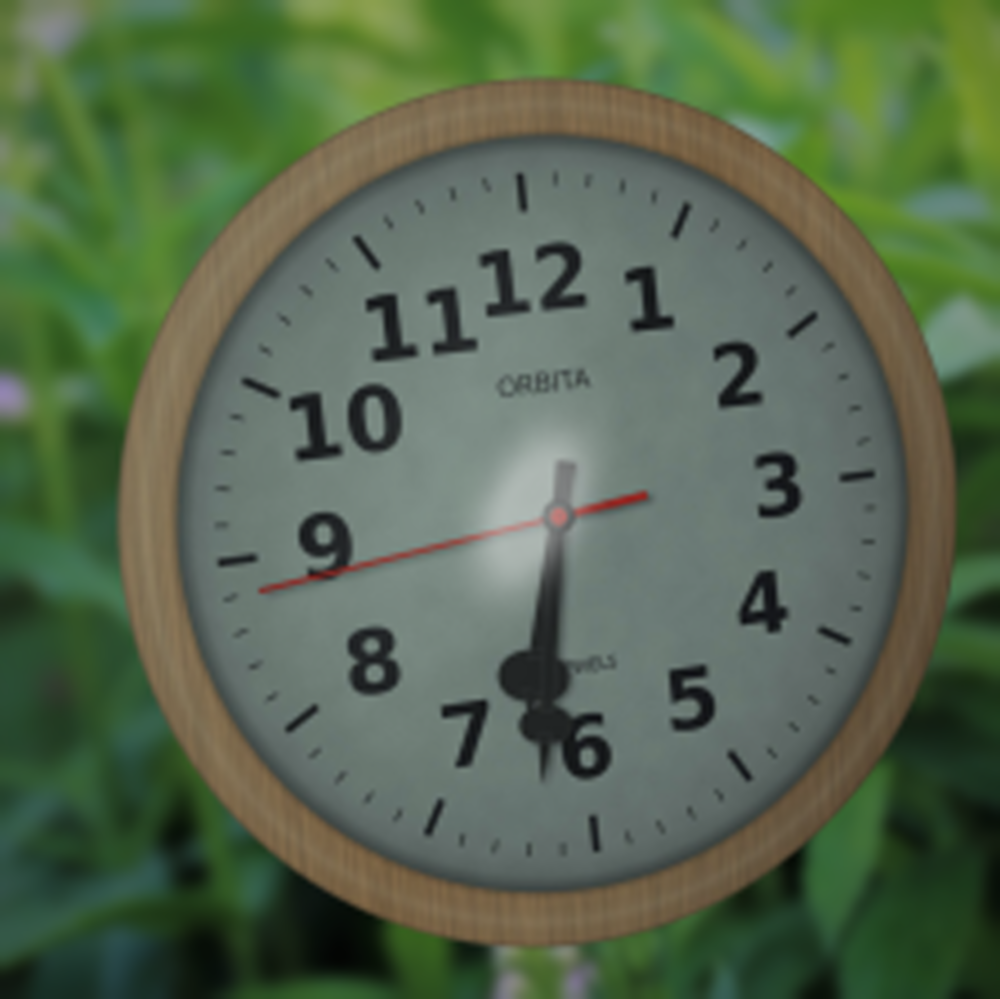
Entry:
6.31.44
